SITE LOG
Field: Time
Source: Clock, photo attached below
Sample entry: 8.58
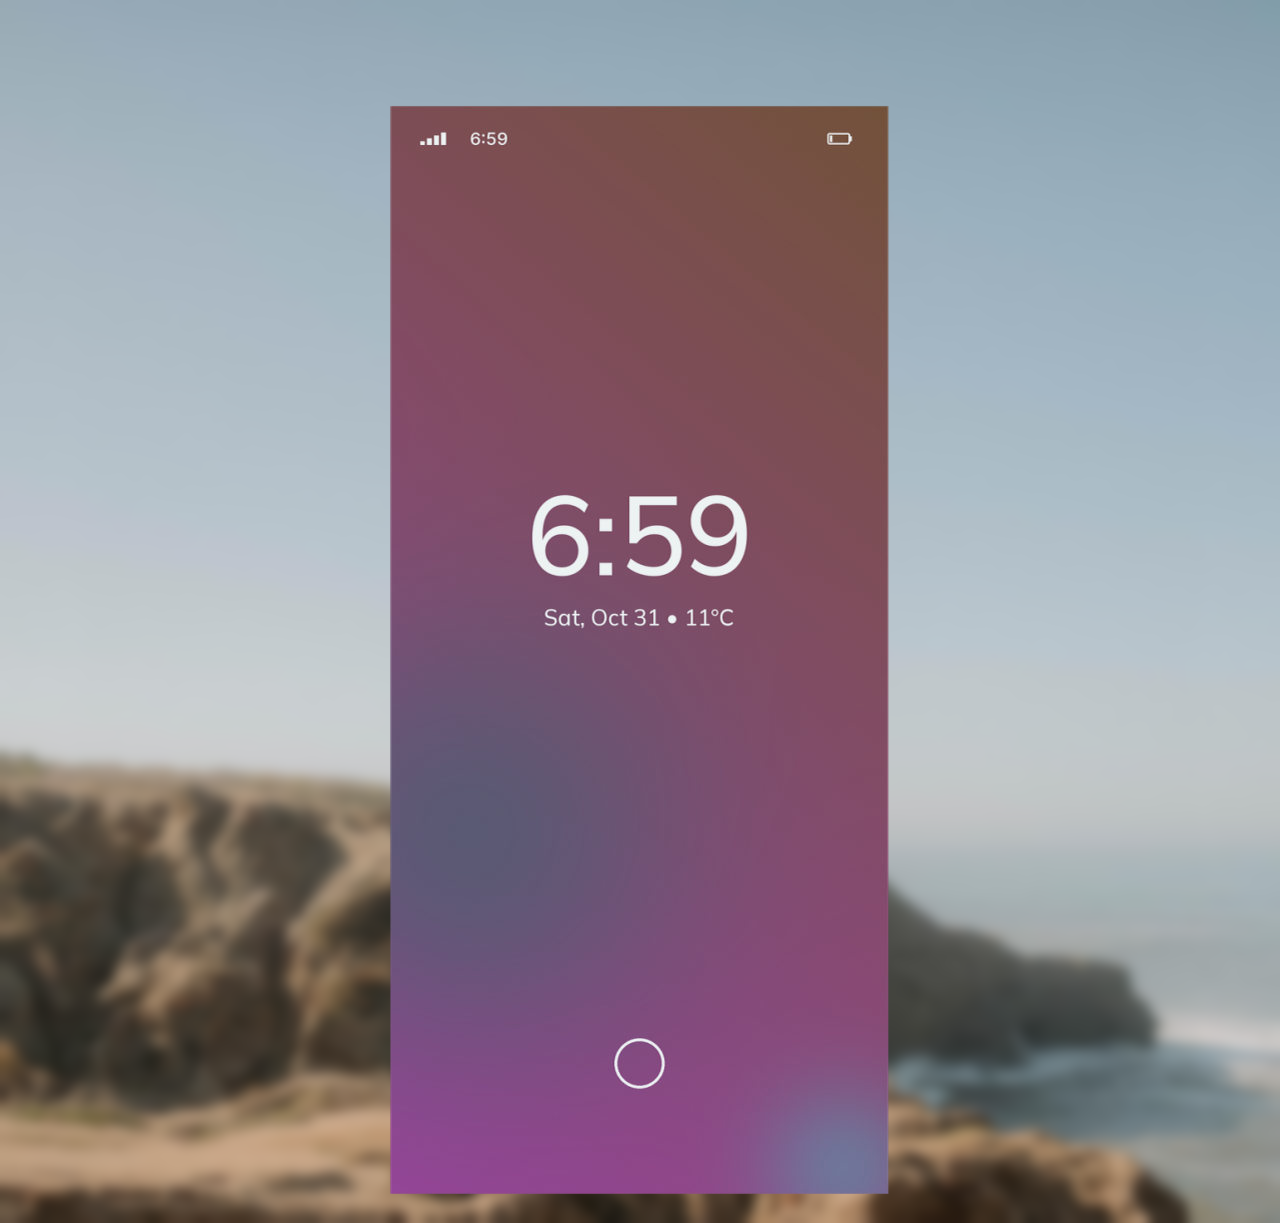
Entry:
6.59
